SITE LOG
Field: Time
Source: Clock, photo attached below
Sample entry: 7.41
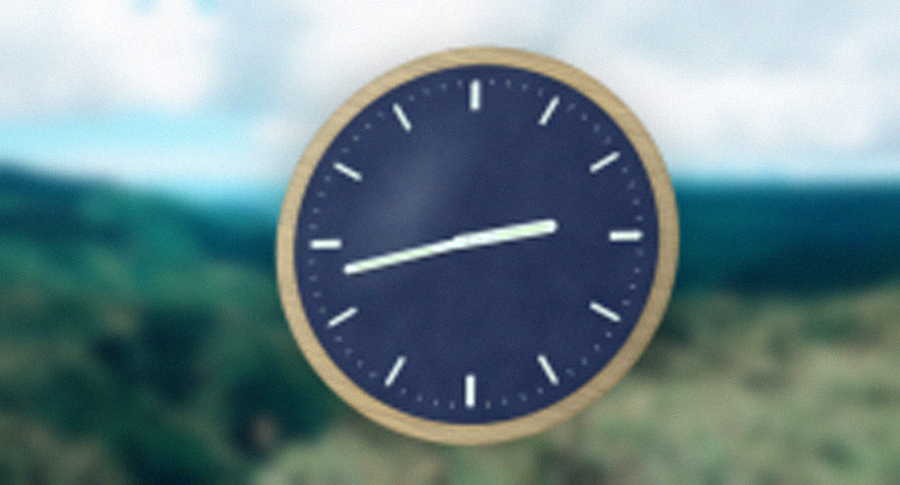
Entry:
2.43
